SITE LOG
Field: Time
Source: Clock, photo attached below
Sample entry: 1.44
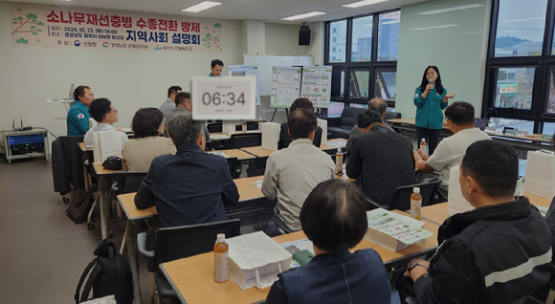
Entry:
6.34
